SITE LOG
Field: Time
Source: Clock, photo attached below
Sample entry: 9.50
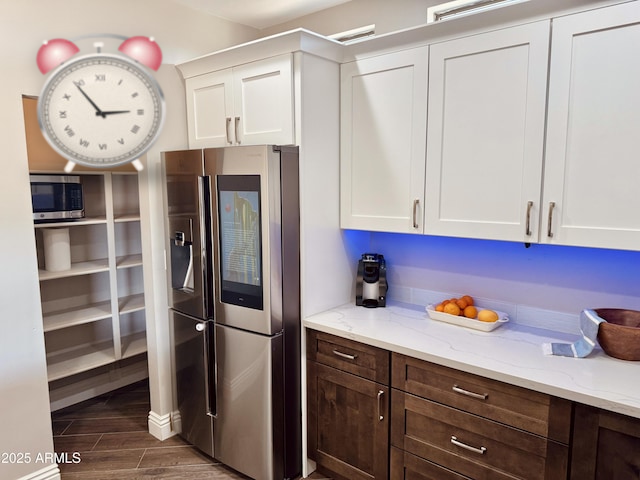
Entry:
2.54
